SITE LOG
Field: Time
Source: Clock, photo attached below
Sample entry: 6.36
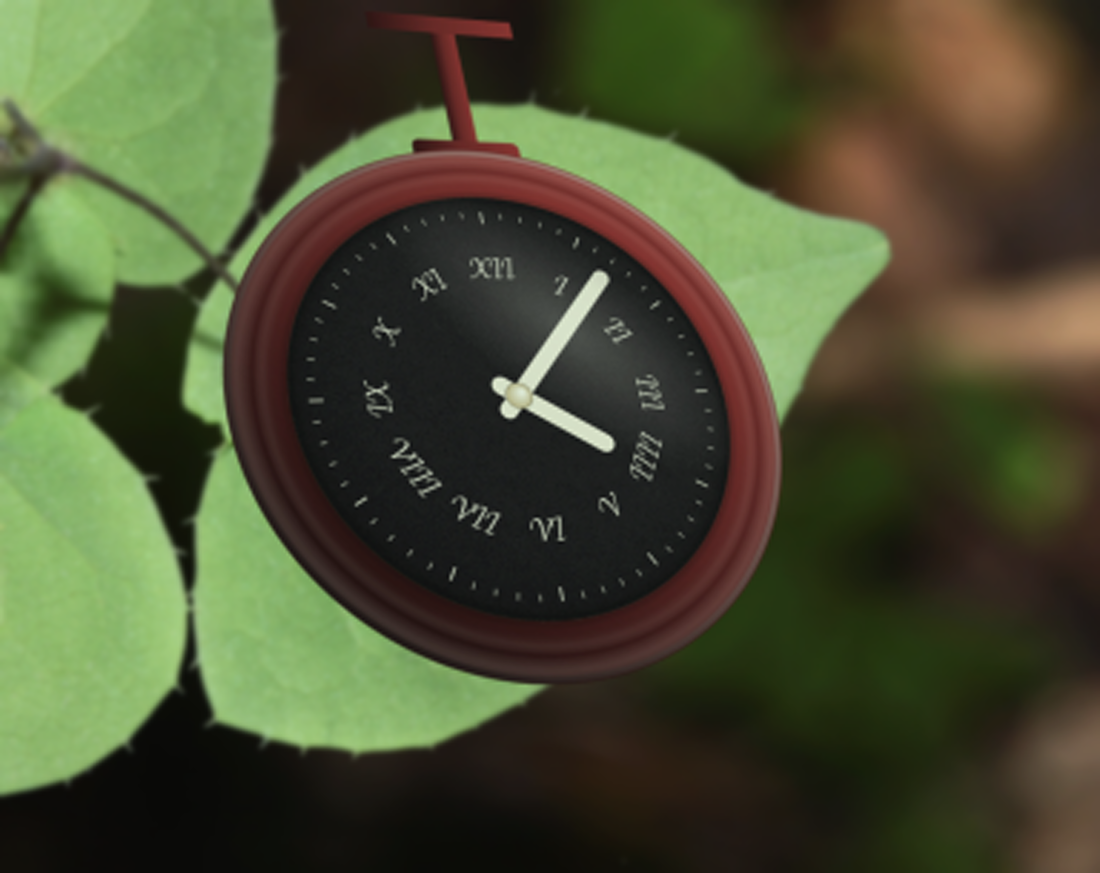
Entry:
4.07
